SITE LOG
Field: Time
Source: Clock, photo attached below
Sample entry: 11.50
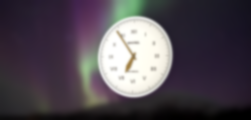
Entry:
6.54
